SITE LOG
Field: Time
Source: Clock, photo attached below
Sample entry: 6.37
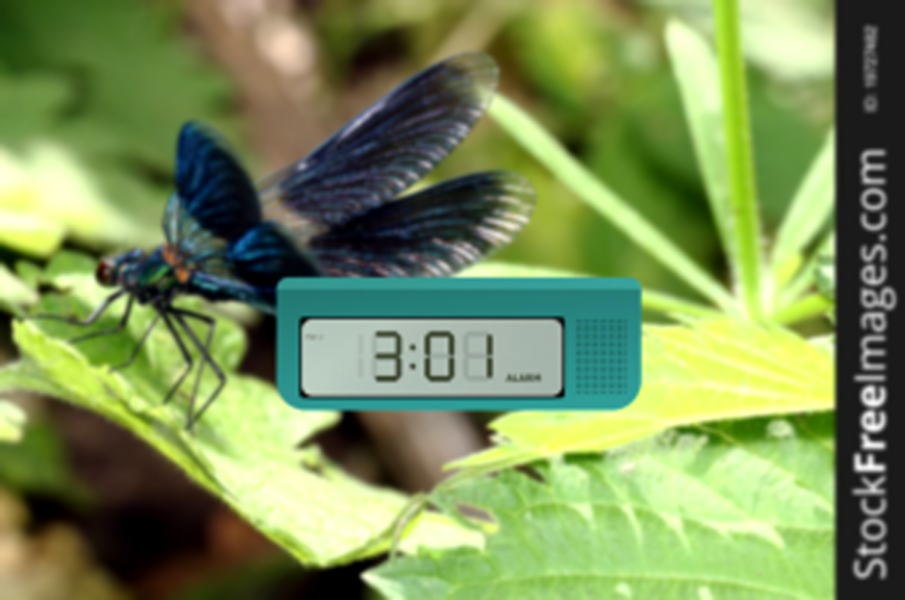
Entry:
3.01
